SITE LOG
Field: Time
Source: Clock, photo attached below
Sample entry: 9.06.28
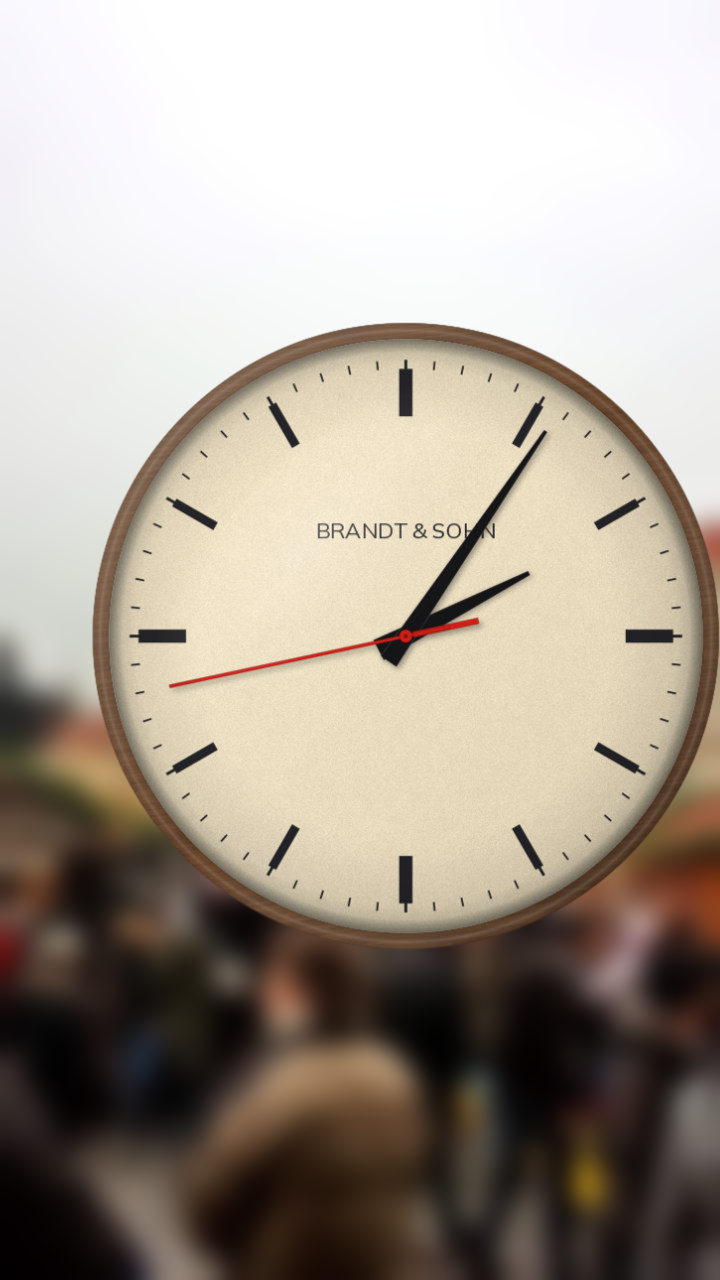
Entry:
2.05.43
